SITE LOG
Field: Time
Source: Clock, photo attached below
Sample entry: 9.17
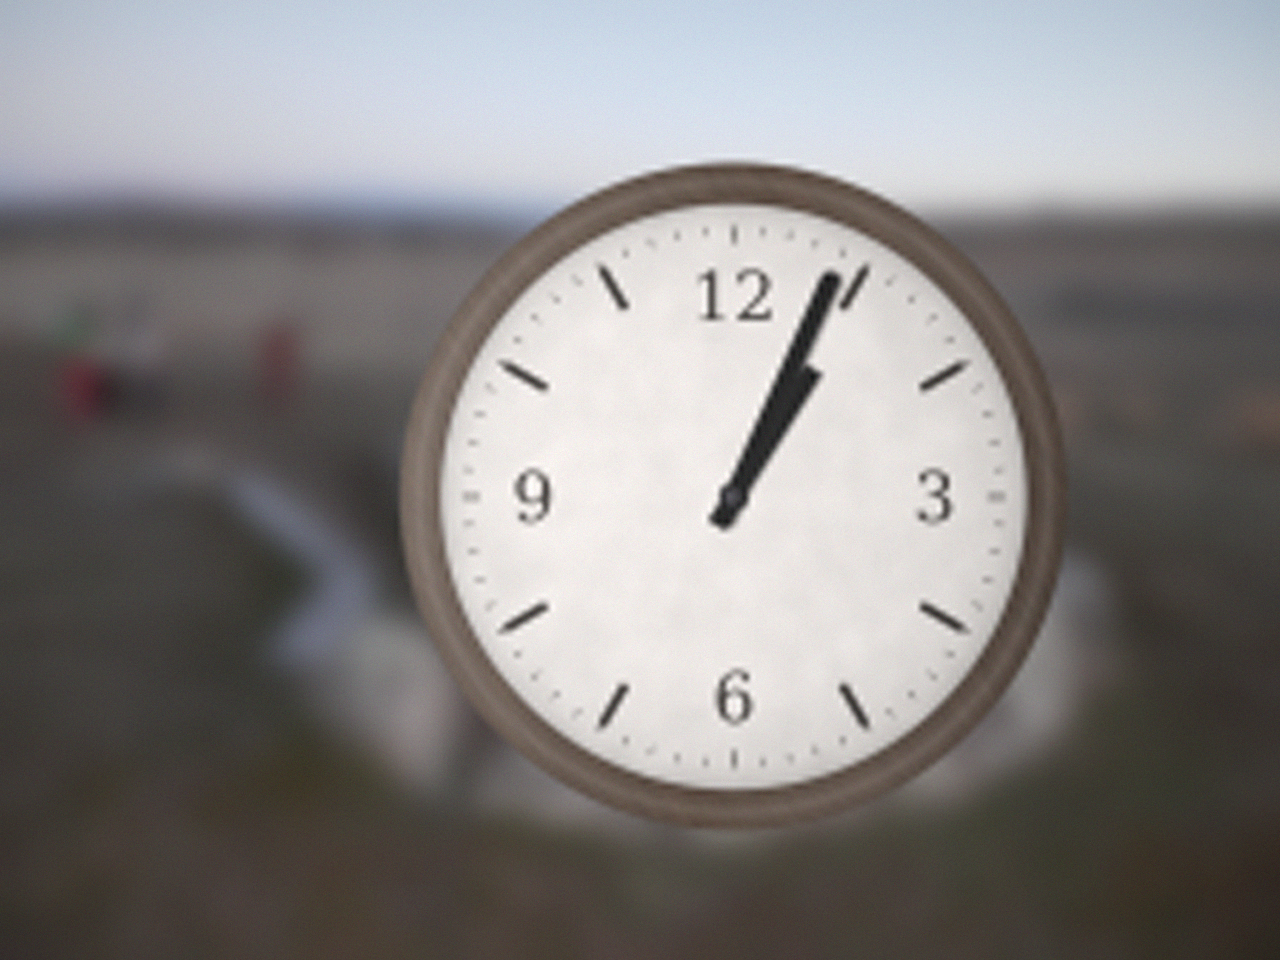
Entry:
1.04
